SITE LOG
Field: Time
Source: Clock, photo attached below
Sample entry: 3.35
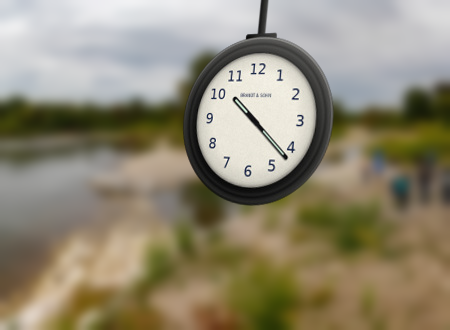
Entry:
10.22
